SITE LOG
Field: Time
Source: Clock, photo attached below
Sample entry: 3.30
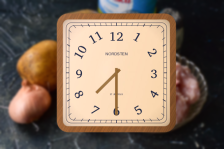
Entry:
7.30
